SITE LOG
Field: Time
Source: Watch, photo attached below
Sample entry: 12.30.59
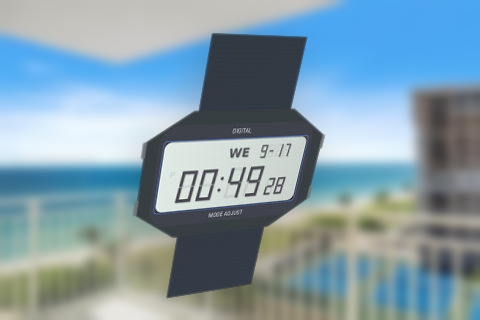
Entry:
0.49.28
